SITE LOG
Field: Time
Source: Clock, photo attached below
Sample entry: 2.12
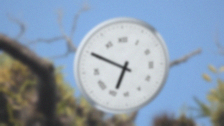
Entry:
6.50
